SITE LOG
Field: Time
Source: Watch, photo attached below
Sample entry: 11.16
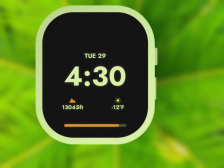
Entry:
4.30
